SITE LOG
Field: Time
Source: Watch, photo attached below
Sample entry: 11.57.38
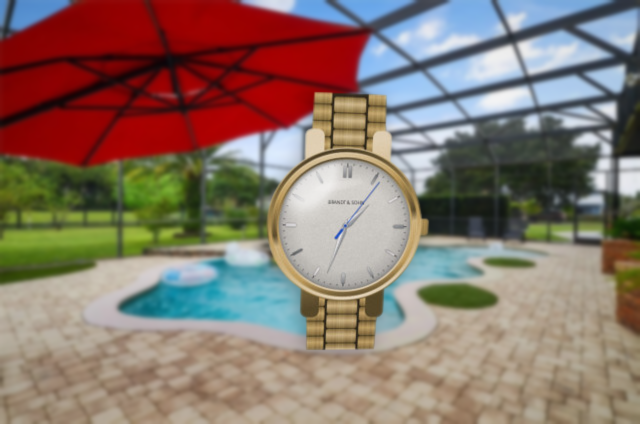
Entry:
1.33.06
